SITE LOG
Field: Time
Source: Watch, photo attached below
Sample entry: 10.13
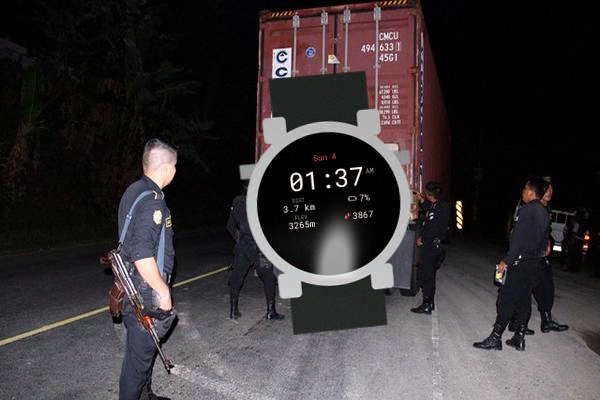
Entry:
1.37
